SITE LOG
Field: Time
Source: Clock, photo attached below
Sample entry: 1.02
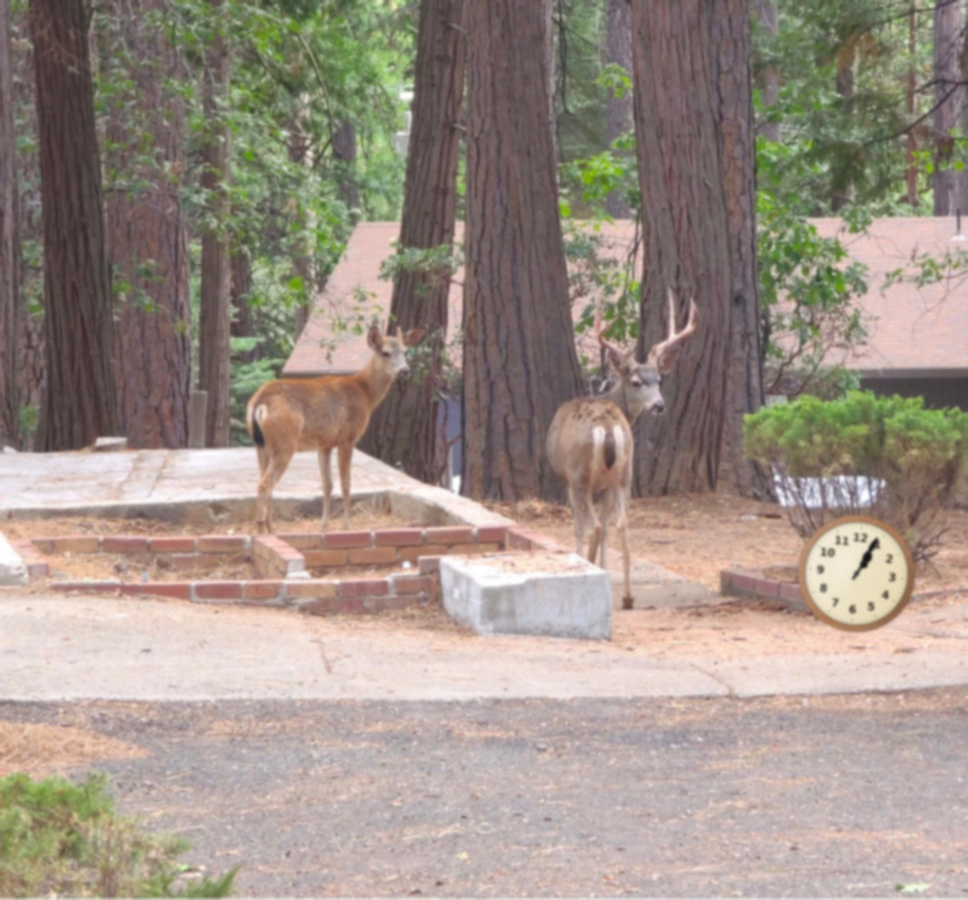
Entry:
1.04
